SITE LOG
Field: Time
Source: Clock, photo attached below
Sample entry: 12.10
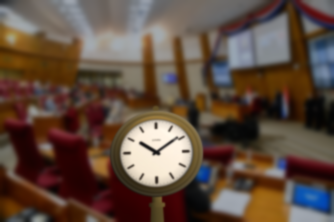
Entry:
10.09
